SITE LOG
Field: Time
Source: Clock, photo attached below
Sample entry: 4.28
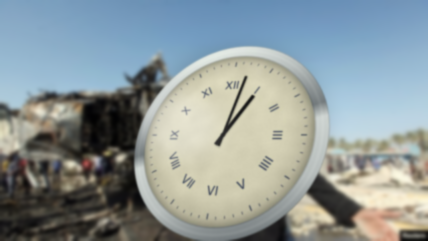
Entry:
1.02
